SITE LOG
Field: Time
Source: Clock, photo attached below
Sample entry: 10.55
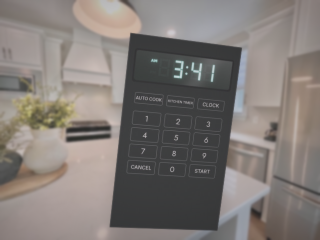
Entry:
3.41
